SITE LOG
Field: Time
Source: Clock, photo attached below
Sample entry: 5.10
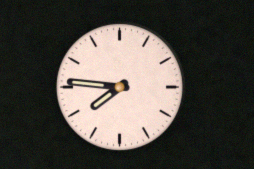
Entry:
7.46
